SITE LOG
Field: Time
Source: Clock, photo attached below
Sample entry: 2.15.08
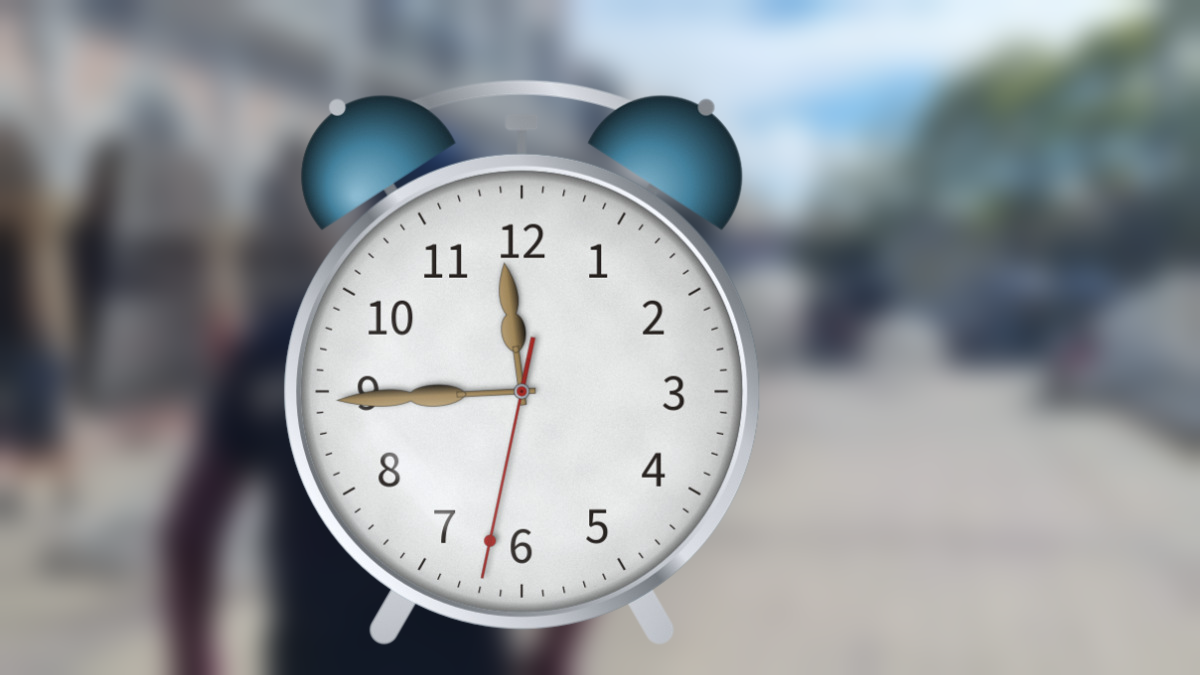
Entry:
11.44.32
